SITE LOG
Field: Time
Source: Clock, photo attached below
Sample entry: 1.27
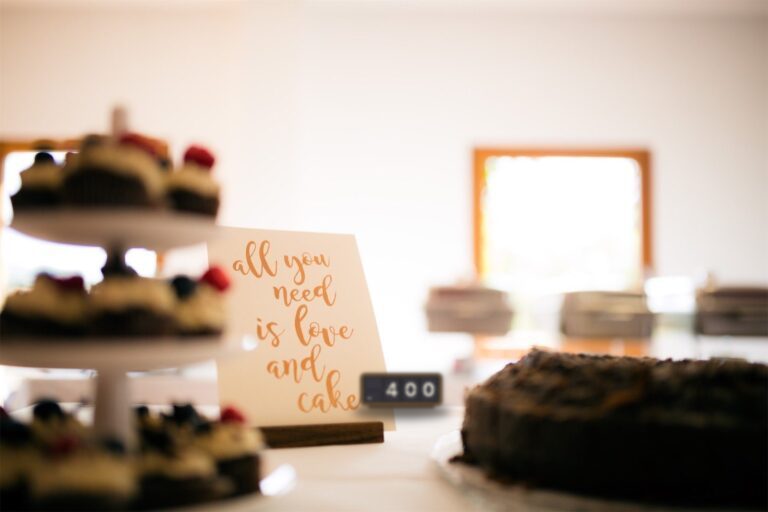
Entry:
4.00
